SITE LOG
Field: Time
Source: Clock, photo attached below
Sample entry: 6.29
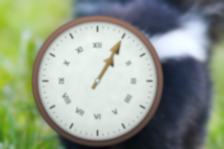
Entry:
1.05
